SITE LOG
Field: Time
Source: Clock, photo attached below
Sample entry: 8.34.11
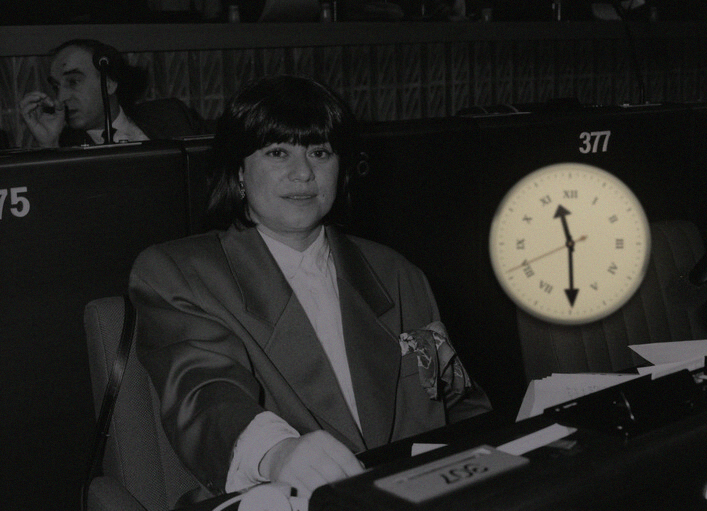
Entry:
11.29.41
